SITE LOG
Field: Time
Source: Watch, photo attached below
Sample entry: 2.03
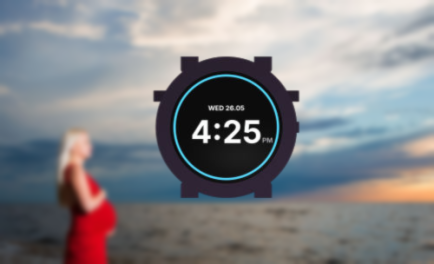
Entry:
4.25
